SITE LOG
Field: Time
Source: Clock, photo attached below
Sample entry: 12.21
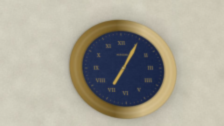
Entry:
7.05
